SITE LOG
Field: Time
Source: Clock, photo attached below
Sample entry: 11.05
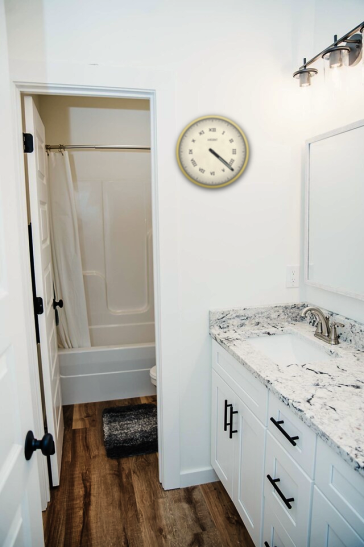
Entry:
4.22
